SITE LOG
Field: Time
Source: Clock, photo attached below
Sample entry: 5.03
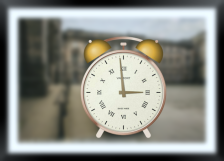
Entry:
2.59
